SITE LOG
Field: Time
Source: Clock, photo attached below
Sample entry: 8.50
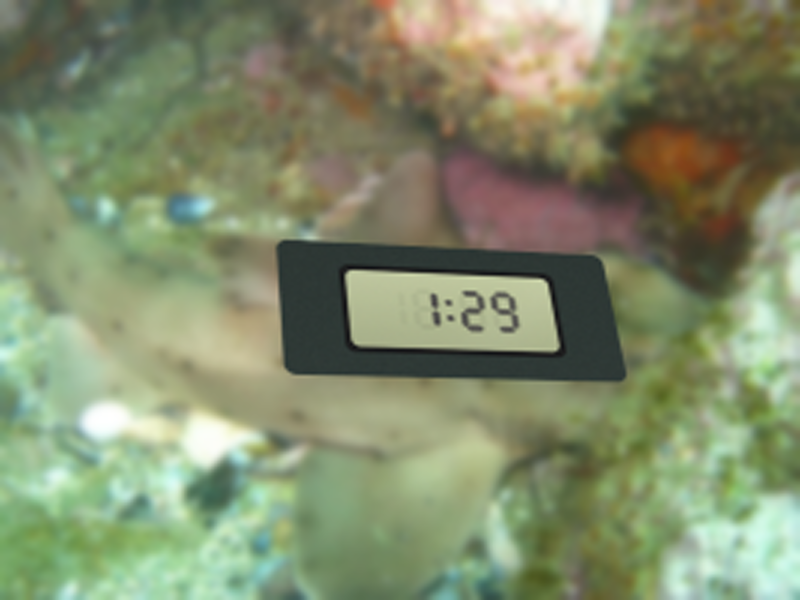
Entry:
1.29
